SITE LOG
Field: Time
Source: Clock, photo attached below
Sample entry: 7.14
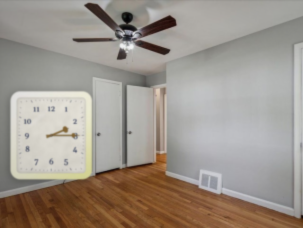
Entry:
2.15
